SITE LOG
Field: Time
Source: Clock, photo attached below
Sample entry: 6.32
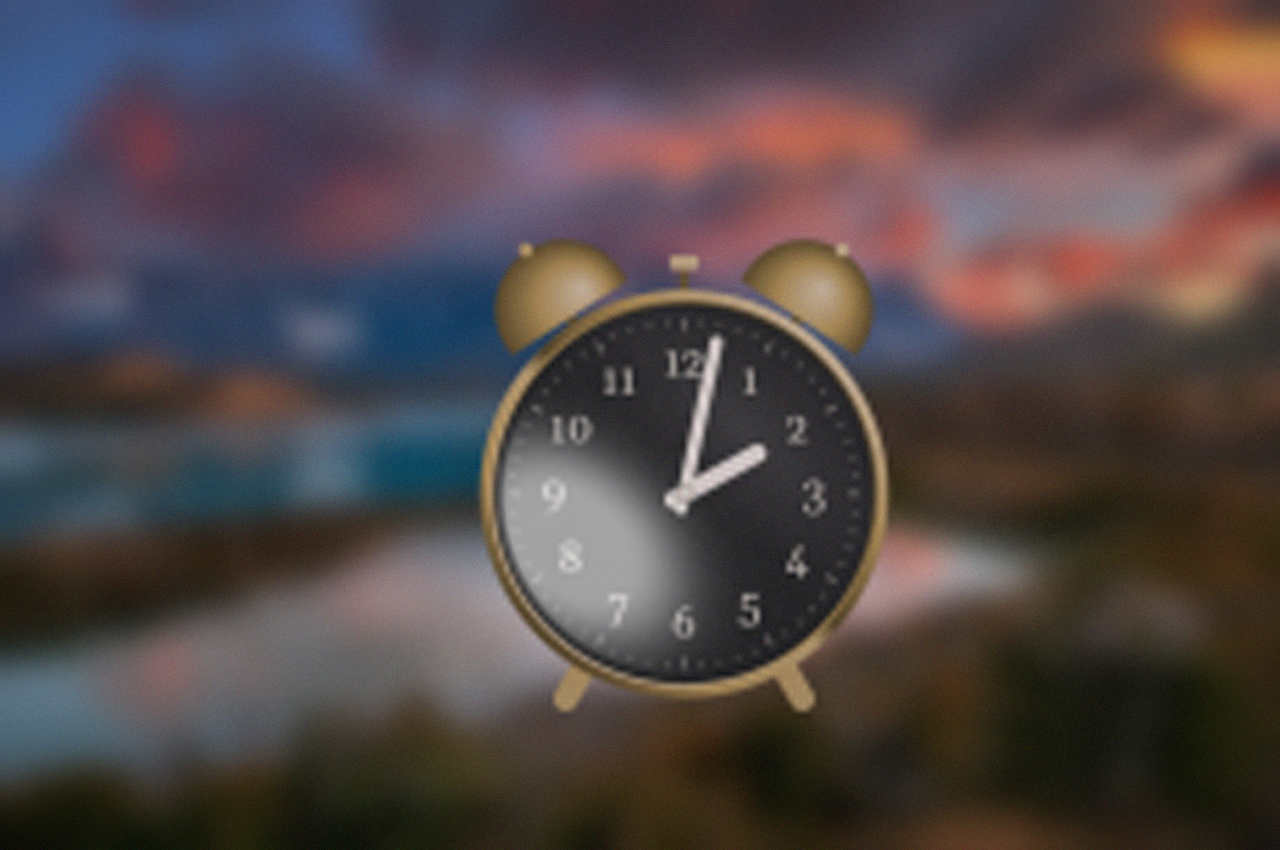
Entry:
2.02
